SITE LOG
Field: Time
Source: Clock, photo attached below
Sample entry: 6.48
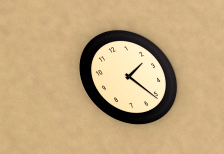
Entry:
2.26
